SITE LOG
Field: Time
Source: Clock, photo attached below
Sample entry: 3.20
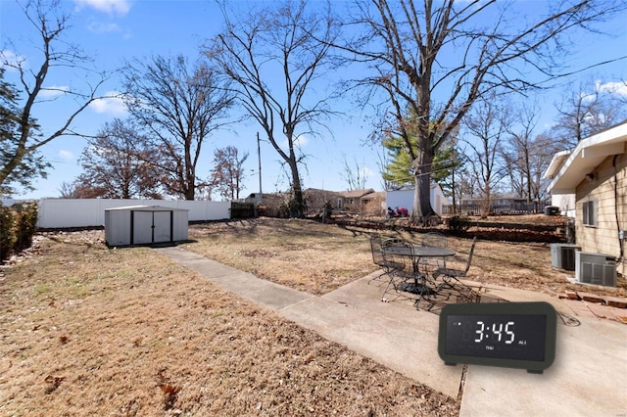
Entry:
3.45
